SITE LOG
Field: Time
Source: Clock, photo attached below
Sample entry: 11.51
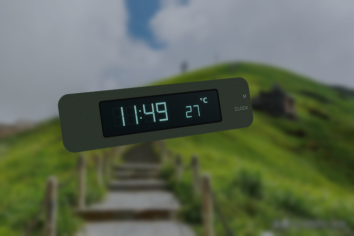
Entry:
11.49
